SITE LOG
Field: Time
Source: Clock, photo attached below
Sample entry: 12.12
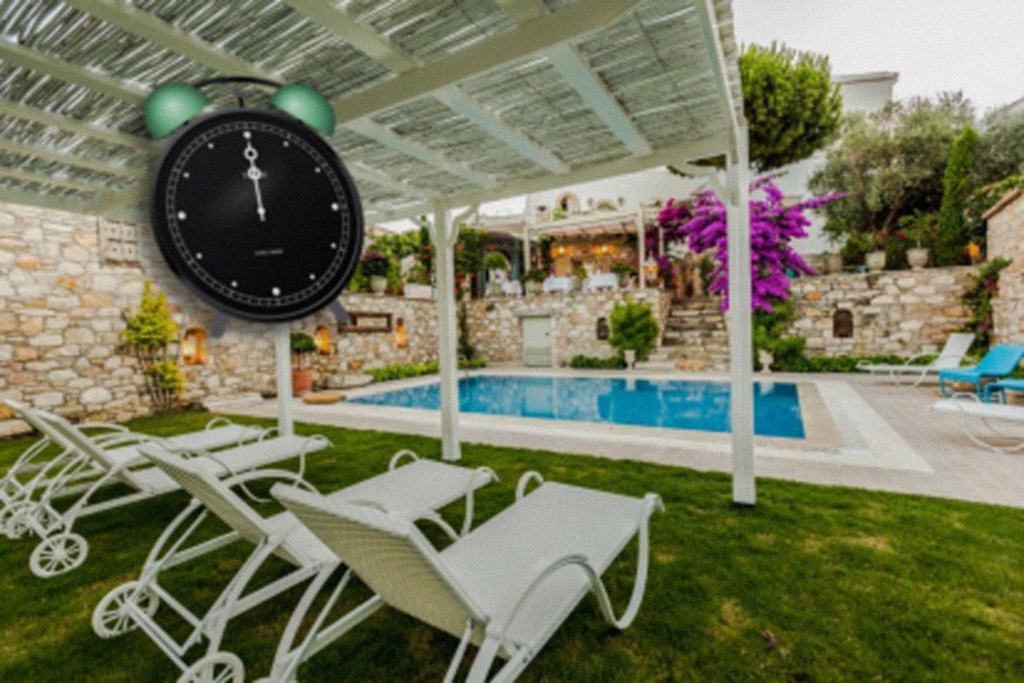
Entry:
12.00
